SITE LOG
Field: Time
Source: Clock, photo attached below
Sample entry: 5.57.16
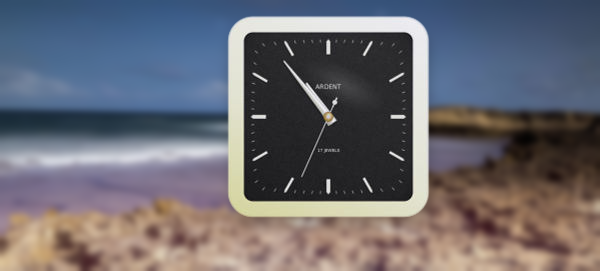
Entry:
10.53.34
